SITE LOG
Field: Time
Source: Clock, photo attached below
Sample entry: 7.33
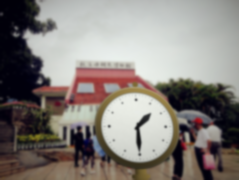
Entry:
1.30
